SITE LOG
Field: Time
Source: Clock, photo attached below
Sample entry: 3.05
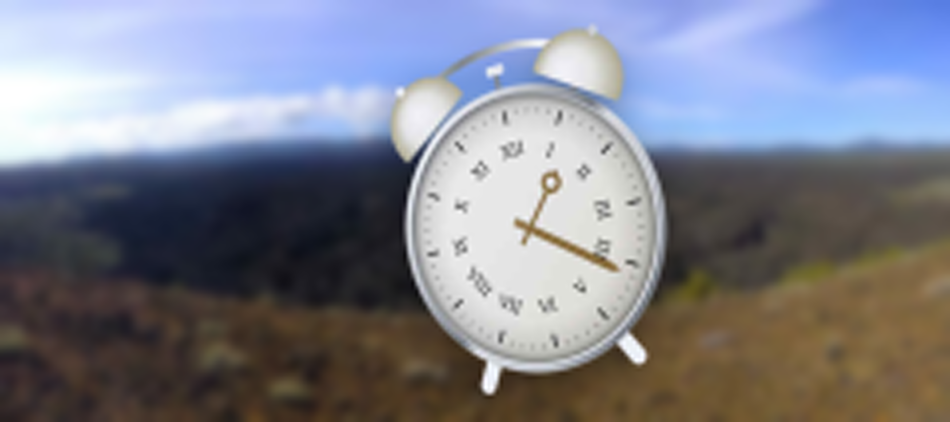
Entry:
1.21
